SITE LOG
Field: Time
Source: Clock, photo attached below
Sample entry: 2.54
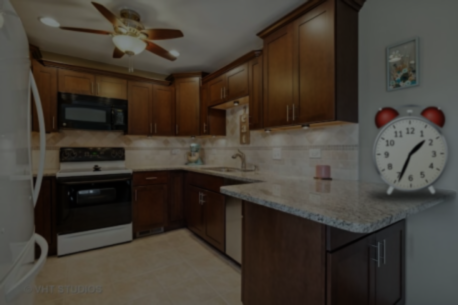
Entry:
1.34
